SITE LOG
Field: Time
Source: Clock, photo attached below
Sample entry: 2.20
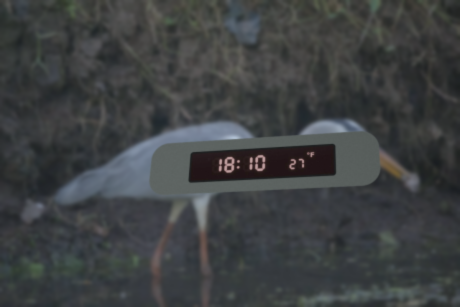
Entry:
18.10
